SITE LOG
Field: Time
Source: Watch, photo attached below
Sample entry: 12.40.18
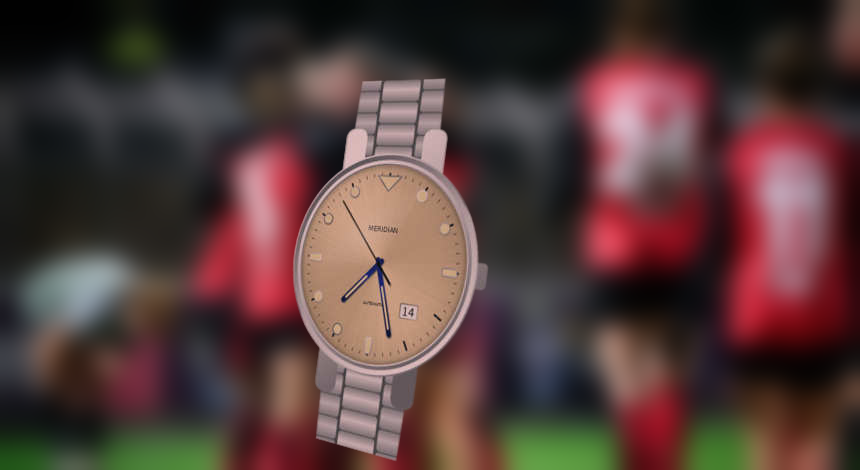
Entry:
7.26.53
